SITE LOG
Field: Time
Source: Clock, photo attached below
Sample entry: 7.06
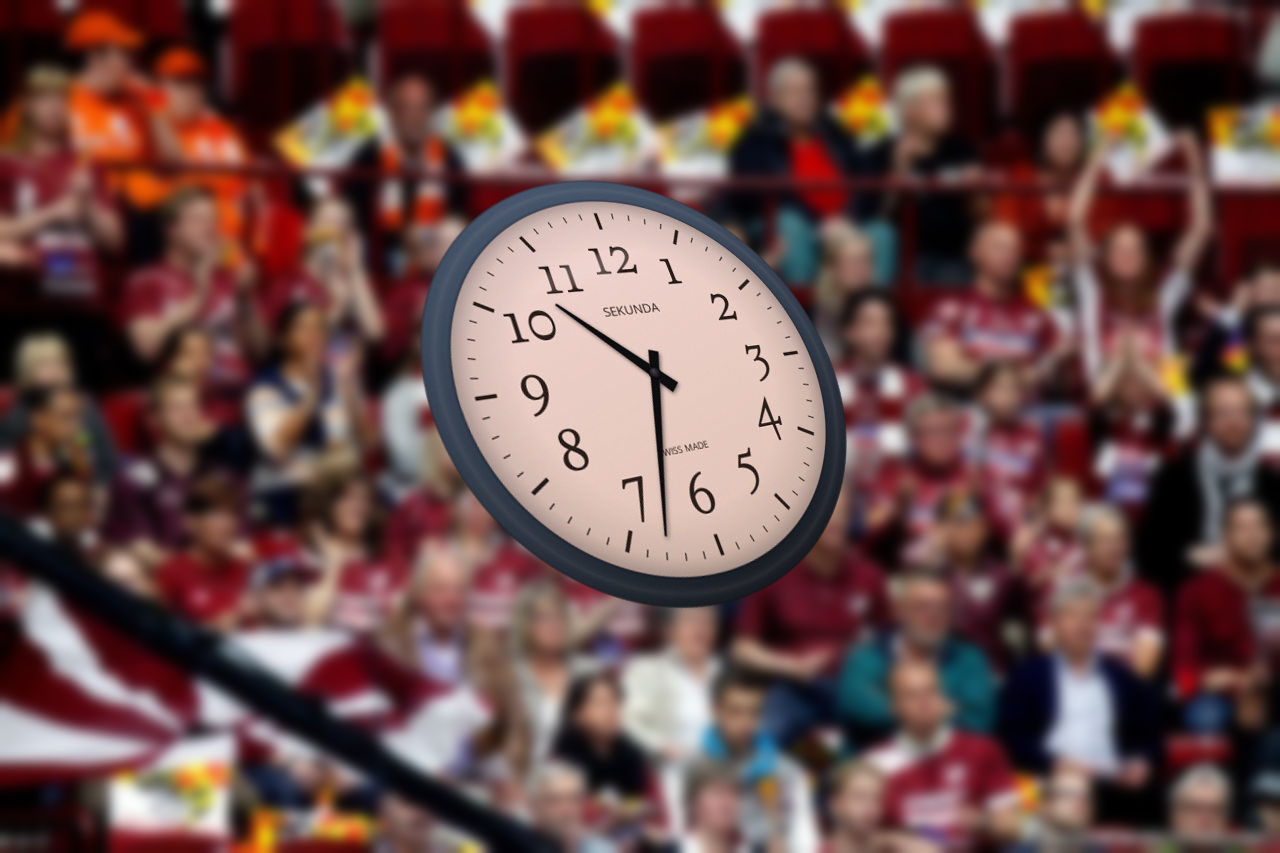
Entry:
10.33
